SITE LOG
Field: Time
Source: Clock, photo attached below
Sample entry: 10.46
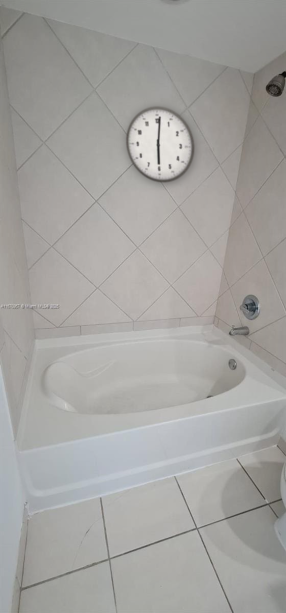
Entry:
6.01
